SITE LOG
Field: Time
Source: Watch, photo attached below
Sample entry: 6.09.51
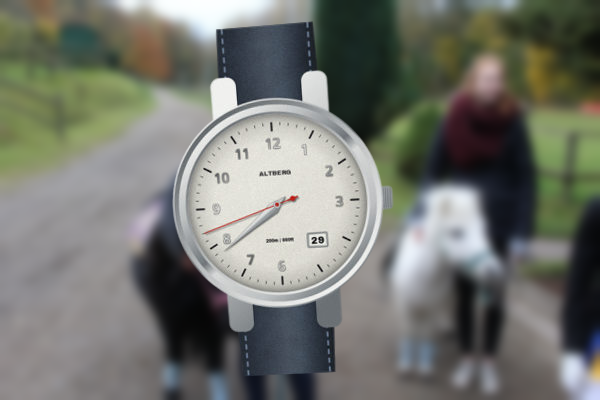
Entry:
7.38.42
